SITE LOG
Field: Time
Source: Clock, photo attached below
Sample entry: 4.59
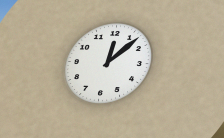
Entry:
12.07
